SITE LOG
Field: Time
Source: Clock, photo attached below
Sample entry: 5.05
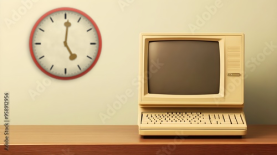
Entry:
5.01
